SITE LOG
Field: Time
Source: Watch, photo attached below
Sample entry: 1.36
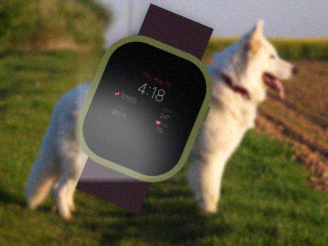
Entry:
4.18
